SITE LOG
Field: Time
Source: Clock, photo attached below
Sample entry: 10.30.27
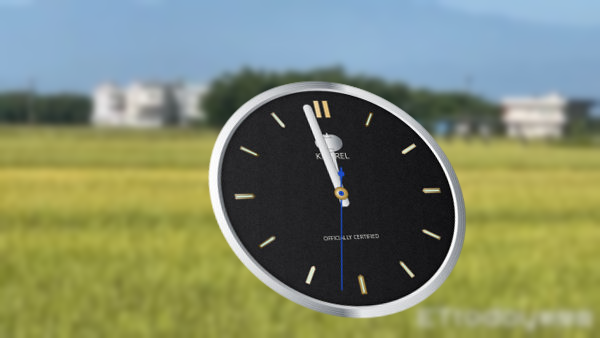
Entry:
11.58.32
